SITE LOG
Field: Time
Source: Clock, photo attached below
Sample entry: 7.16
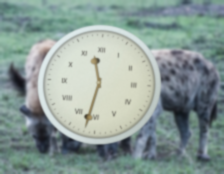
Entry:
11.32
